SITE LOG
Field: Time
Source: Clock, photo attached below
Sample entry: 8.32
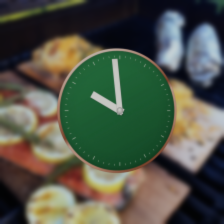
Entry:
9.59
